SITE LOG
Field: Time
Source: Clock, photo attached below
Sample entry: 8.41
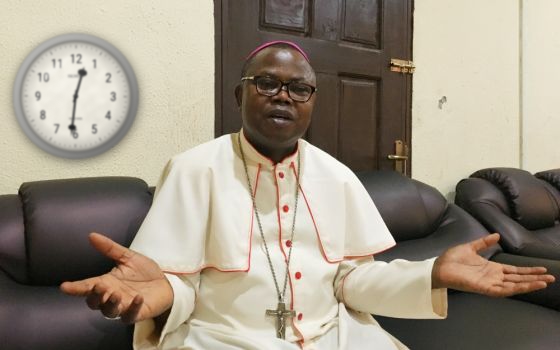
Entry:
12.31
